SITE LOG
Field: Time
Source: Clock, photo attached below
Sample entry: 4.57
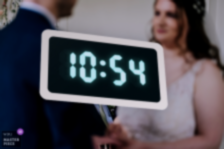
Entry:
10.54
